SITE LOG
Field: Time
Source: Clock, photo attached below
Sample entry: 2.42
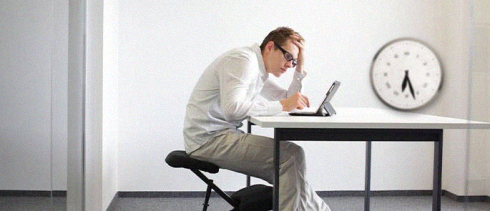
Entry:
6.27
